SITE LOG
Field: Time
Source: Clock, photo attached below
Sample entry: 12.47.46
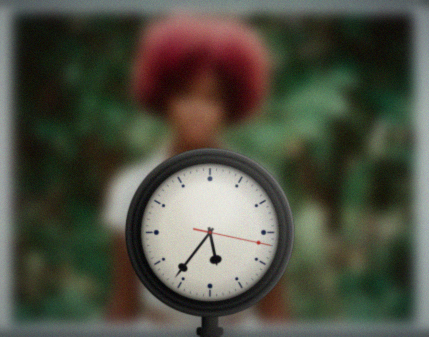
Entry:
5.36.17
